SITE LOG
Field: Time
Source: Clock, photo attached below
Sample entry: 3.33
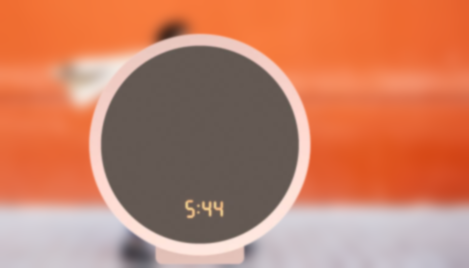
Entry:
5.44
